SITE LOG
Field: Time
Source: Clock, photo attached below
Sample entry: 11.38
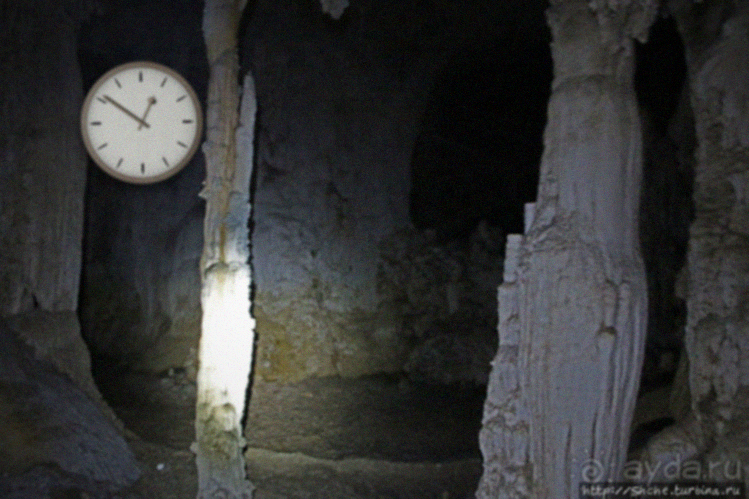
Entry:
12.51
